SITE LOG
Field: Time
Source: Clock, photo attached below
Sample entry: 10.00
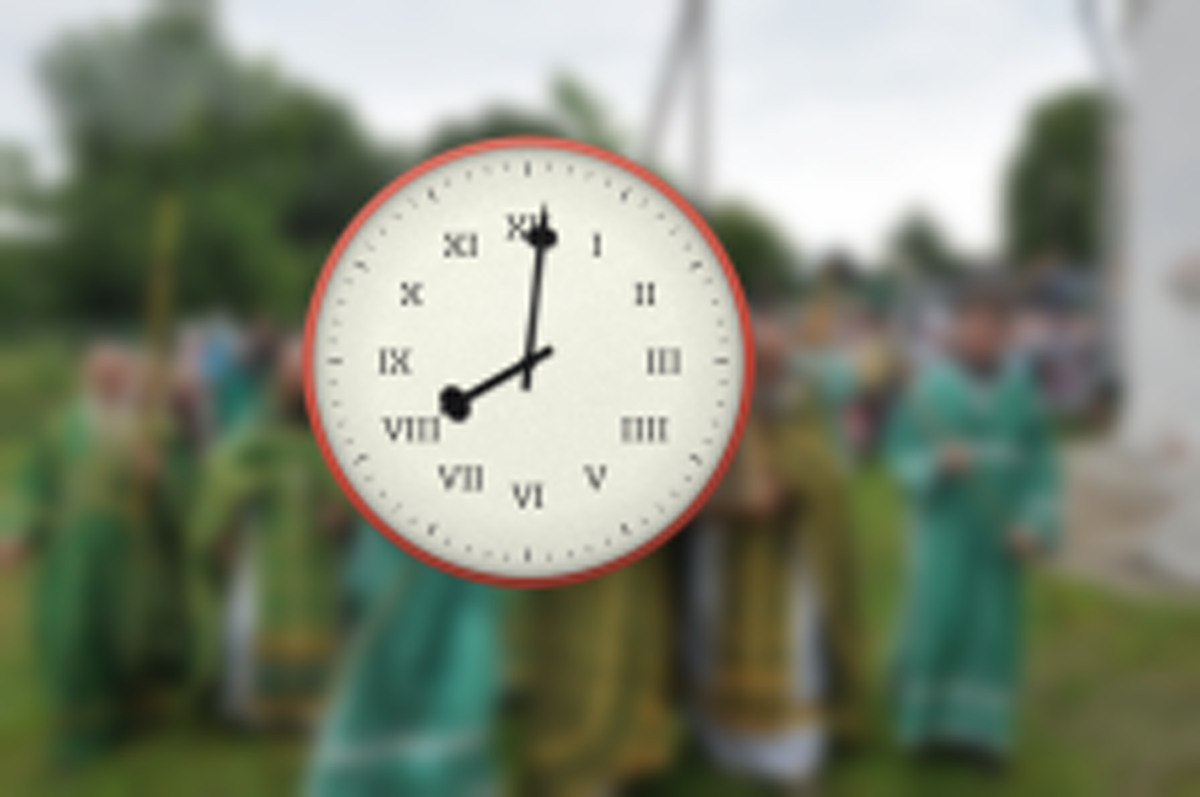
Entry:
8.01
